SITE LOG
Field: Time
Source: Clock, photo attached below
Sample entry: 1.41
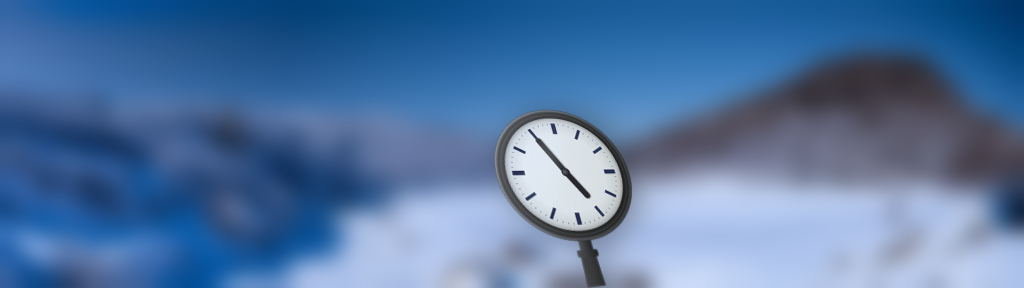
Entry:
4.55
